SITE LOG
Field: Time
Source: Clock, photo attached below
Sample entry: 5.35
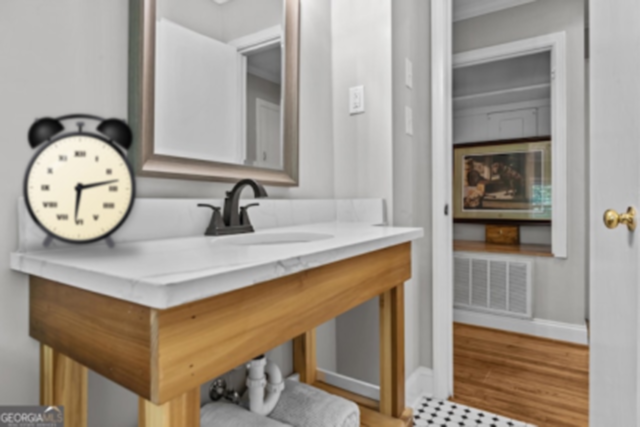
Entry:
6.13
